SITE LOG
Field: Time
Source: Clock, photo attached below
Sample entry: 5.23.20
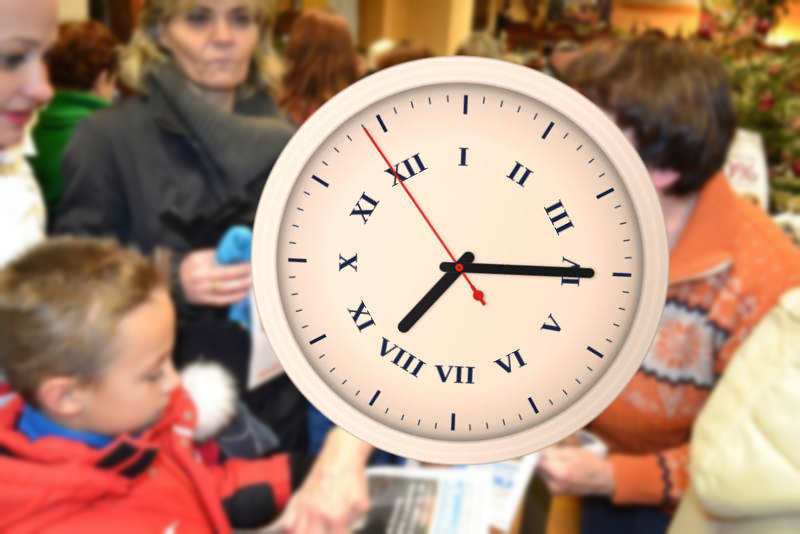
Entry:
8.19.59
